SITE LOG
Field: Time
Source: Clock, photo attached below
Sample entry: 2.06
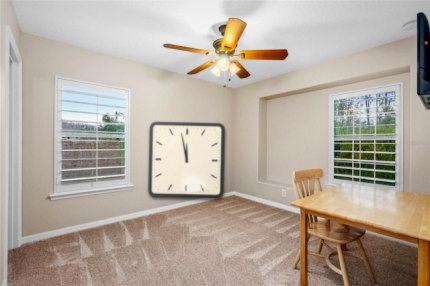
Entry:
11.58
